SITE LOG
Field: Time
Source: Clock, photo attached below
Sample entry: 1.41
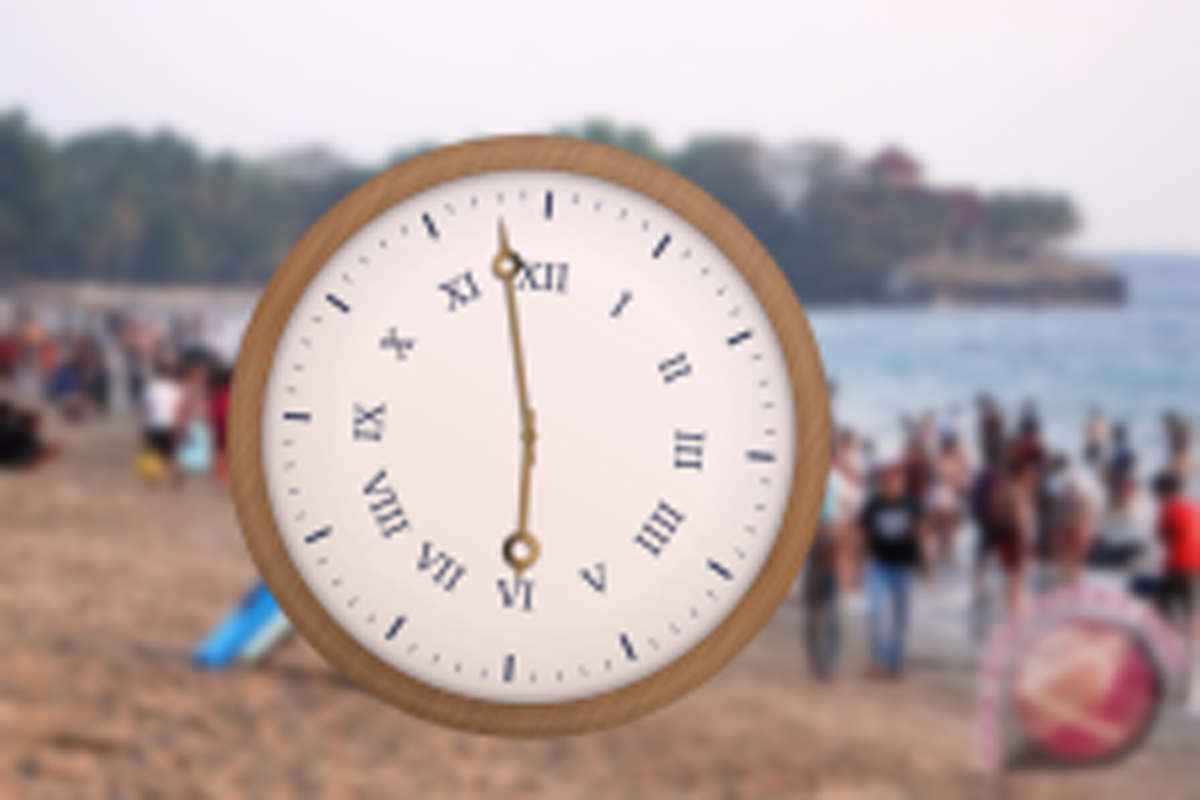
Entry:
5.58
